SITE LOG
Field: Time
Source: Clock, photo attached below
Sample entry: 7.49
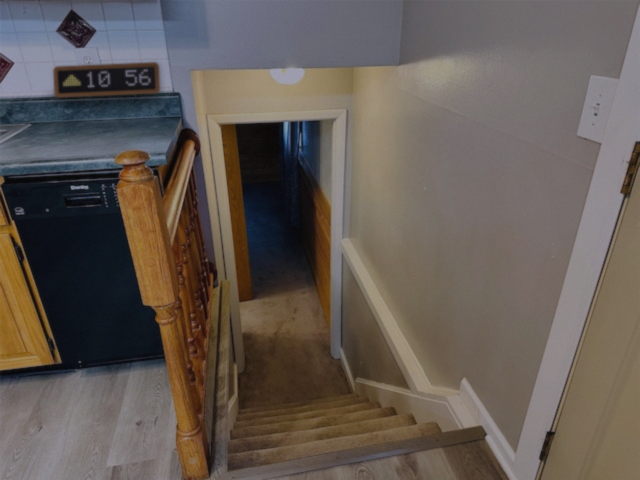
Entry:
10.56
